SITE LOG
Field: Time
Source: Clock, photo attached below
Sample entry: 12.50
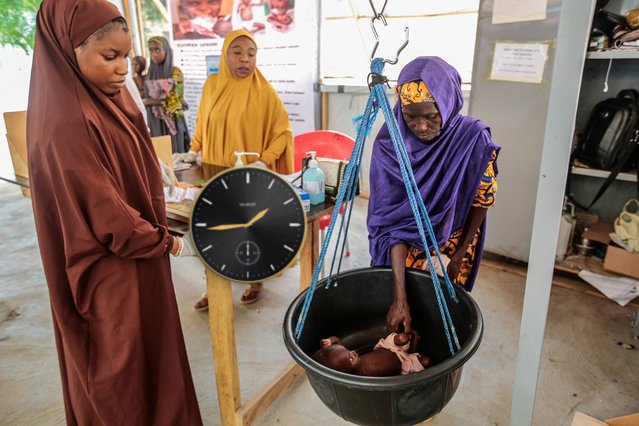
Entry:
1.44
